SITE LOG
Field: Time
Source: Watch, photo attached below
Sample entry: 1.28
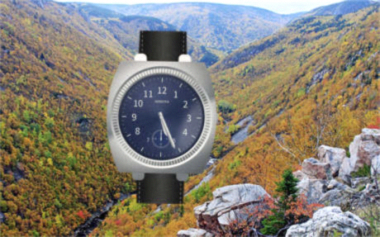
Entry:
5.26
